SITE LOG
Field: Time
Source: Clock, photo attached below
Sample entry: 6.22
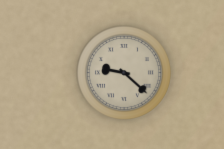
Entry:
9.22
